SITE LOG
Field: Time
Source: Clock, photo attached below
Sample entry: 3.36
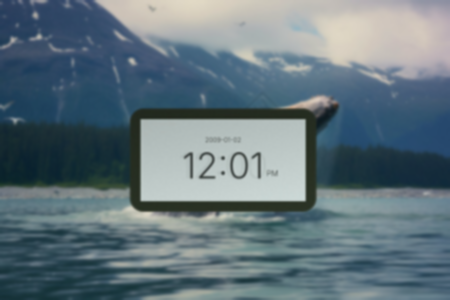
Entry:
12.01
